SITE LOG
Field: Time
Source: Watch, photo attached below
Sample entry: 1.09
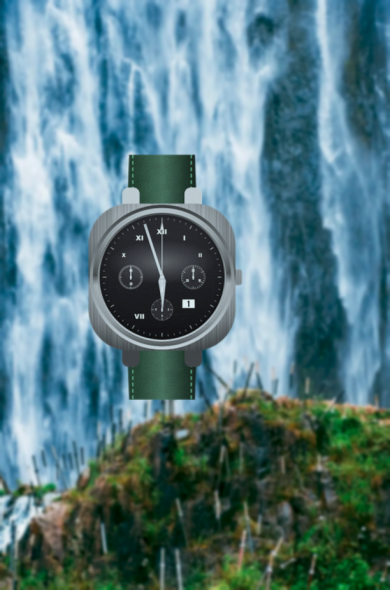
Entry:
5.57
